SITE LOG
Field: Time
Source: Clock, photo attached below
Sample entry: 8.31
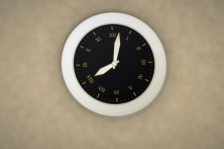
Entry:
8.02
